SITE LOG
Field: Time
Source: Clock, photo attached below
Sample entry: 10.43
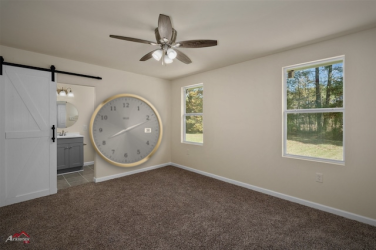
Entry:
8.11
